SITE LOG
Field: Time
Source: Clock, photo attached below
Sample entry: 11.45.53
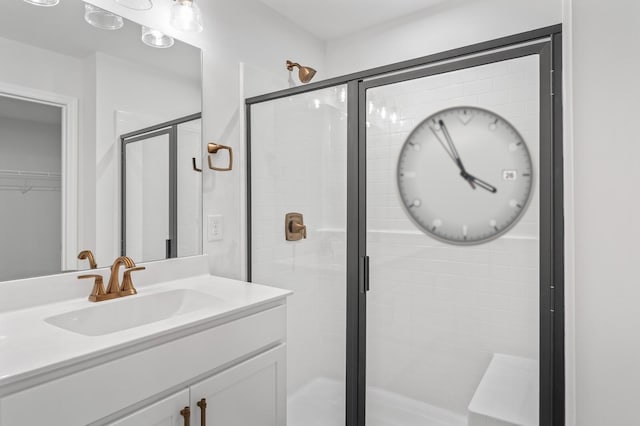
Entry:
3.55.54
